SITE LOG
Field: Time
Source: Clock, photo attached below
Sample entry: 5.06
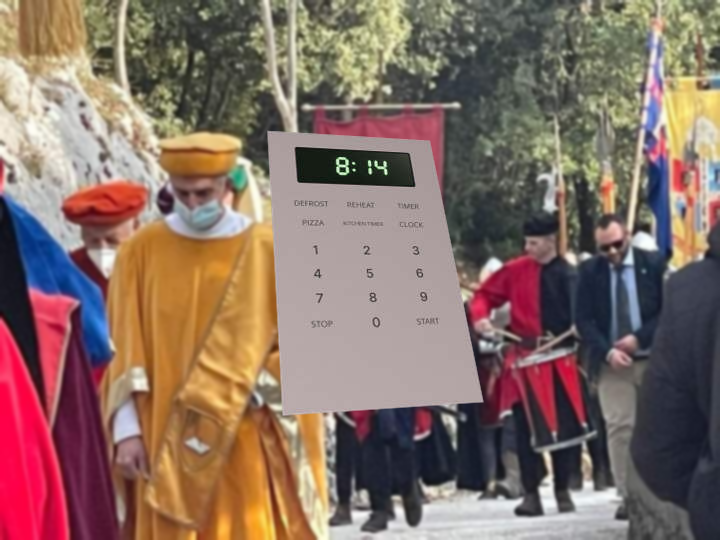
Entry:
8.14
